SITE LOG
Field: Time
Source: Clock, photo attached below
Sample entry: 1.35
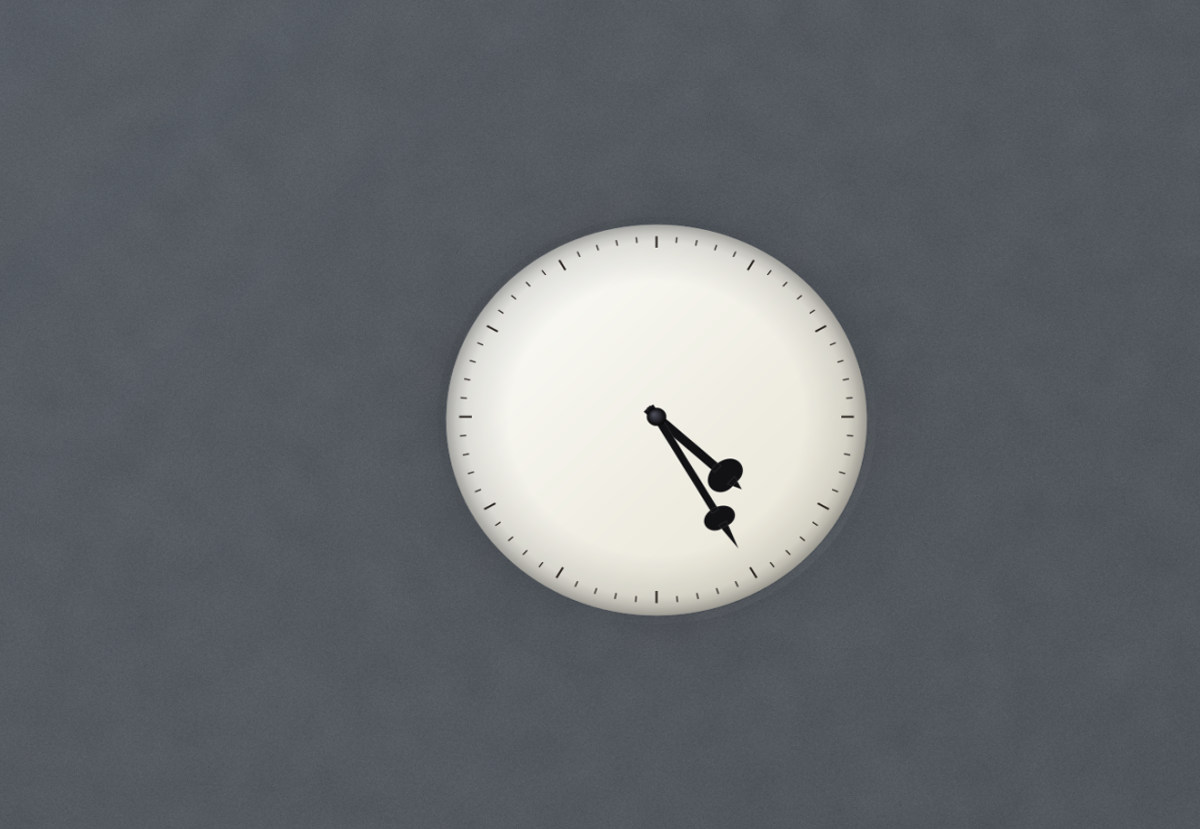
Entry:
4.25
